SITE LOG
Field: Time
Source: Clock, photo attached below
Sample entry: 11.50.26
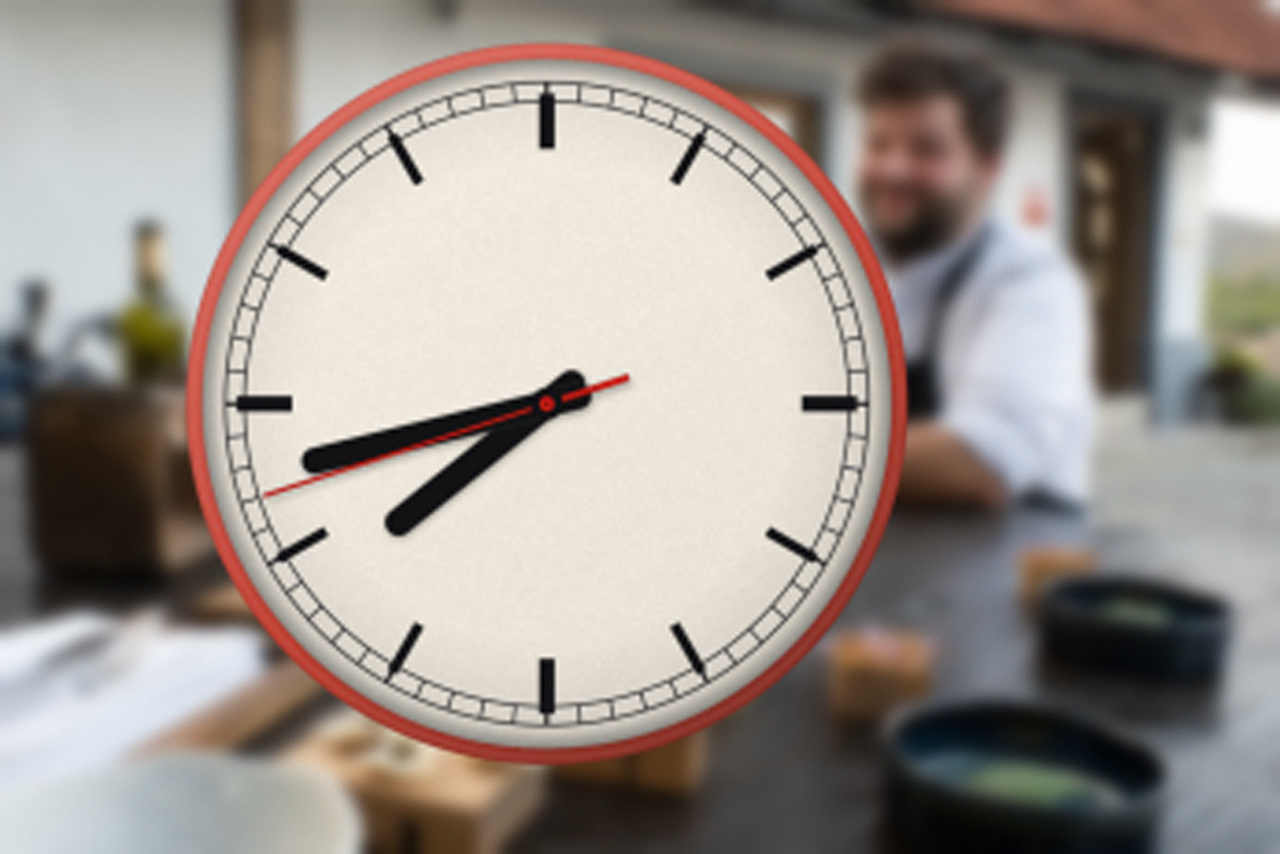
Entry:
7.42.42
